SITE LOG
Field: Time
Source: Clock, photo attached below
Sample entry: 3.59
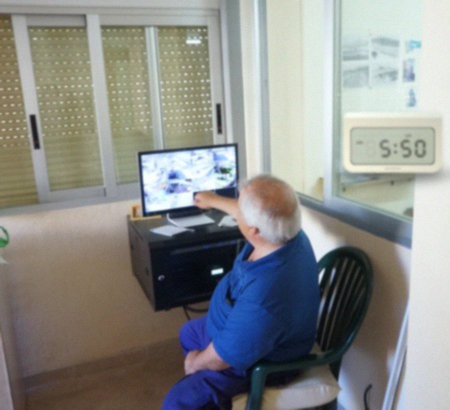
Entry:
5.50
